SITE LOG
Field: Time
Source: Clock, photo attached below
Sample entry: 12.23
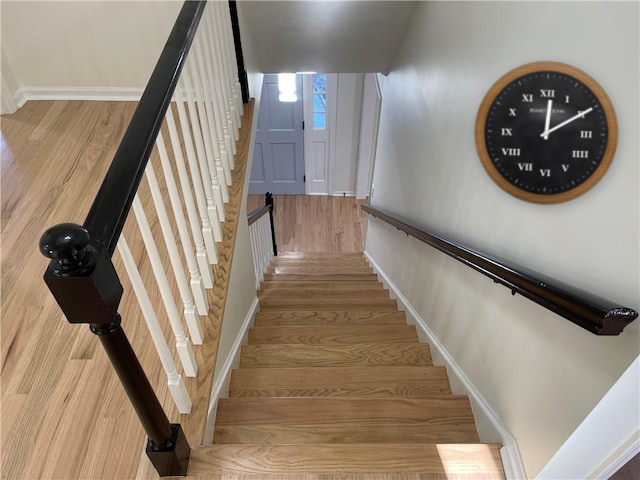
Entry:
12.10
